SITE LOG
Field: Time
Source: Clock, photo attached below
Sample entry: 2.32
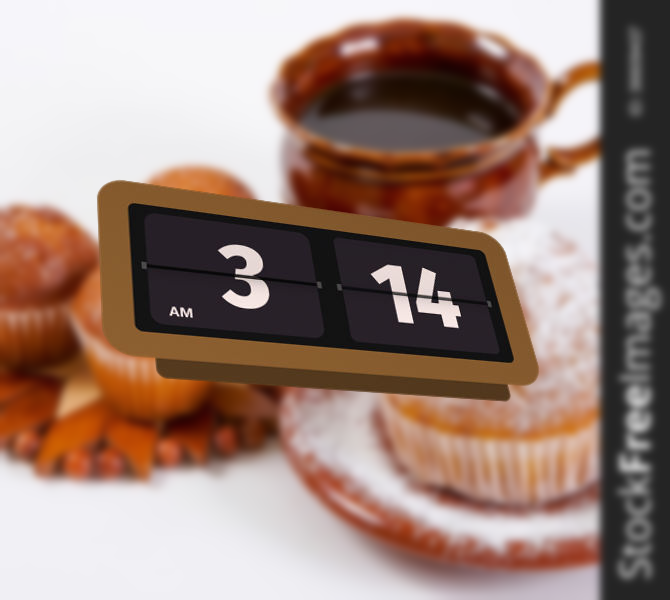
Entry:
3.14
